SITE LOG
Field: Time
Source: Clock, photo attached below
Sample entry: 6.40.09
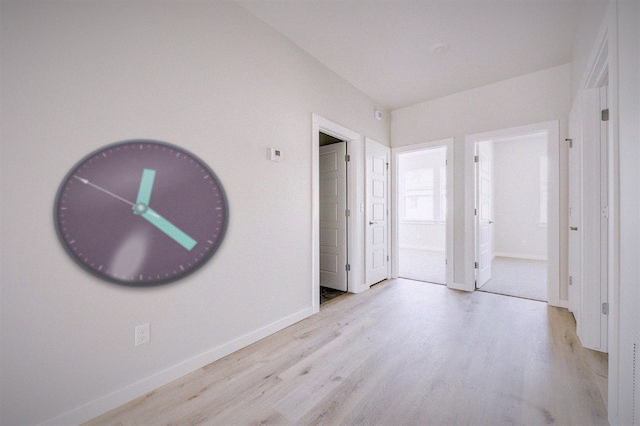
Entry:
12.21.50
